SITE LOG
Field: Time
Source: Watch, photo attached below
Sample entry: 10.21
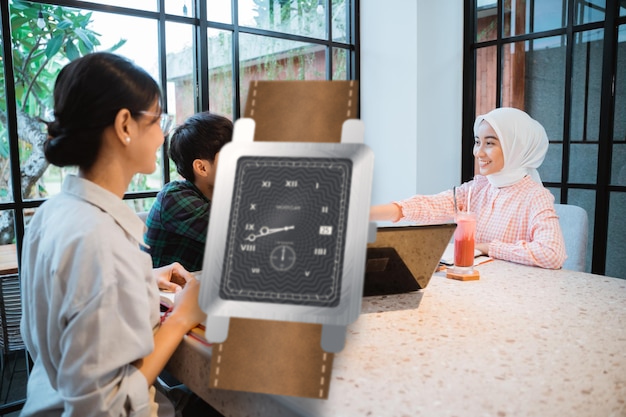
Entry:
8.42
